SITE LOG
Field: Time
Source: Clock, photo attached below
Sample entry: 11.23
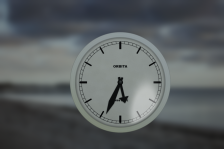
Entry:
5.34
